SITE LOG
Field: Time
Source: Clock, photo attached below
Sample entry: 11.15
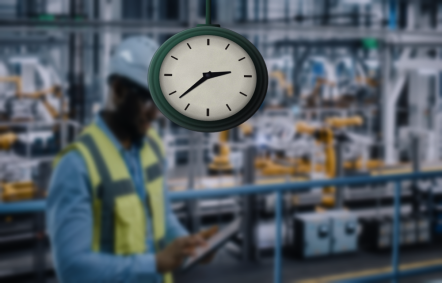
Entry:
2.38
